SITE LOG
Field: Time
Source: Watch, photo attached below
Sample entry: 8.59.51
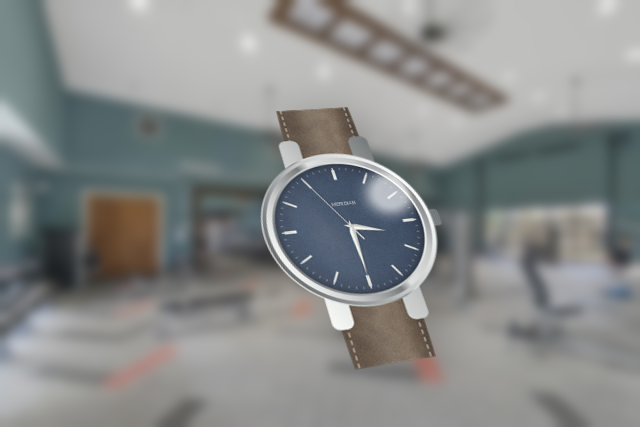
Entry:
3.29.55
